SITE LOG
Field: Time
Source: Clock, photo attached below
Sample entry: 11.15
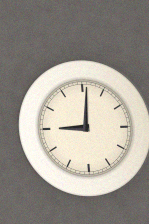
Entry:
9.01
